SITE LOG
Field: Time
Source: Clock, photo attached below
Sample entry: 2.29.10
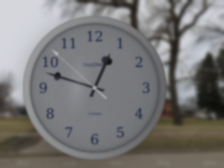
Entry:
12.47.52
